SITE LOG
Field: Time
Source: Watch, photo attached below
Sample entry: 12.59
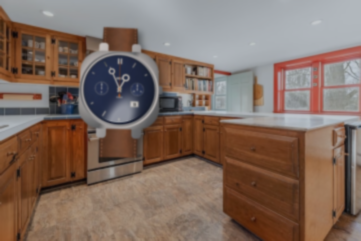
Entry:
12.56
